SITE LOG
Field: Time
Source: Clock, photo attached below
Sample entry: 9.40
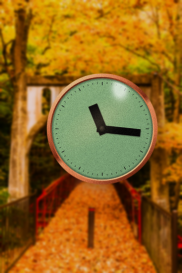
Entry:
11.16
